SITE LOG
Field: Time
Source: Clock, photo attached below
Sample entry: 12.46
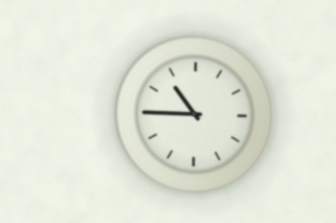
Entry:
10.45
